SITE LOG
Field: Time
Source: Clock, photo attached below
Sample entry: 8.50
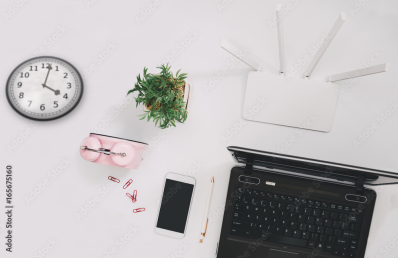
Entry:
4.02
